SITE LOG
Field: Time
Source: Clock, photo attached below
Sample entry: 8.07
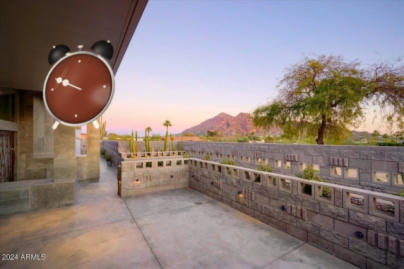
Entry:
9.49
